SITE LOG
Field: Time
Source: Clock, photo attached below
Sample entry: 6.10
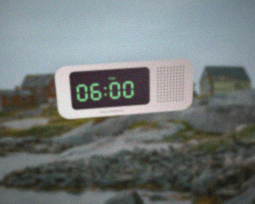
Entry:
6.00
